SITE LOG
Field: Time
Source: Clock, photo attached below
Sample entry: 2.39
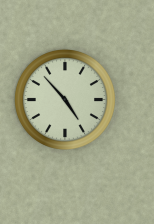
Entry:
4.53
